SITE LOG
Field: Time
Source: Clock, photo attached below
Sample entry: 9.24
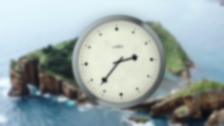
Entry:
2.37
